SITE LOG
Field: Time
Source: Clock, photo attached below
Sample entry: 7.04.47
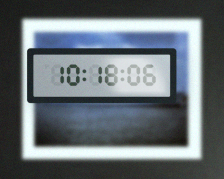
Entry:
10.18.06
